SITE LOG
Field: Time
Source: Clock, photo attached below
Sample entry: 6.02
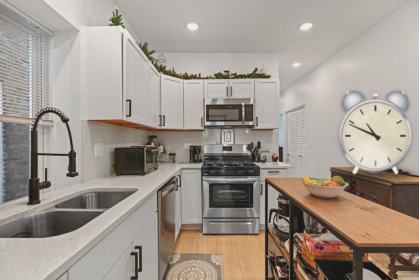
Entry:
10.49
